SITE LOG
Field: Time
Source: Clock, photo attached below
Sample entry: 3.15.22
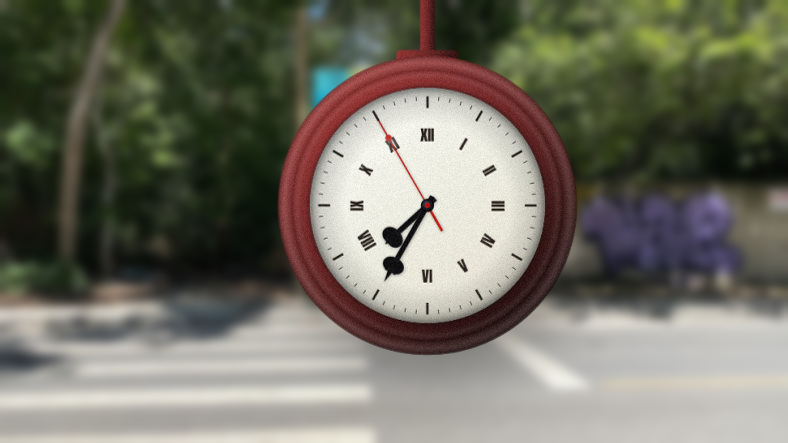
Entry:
7.34.55
